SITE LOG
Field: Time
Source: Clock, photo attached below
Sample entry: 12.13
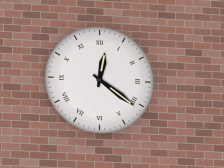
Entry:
12.21
